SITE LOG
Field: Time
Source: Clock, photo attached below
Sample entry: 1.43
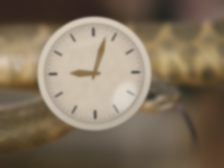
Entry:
9.03
